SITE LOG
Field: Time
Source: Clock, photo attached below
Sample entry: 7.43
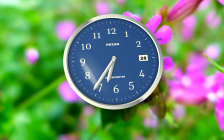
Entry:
6.36
